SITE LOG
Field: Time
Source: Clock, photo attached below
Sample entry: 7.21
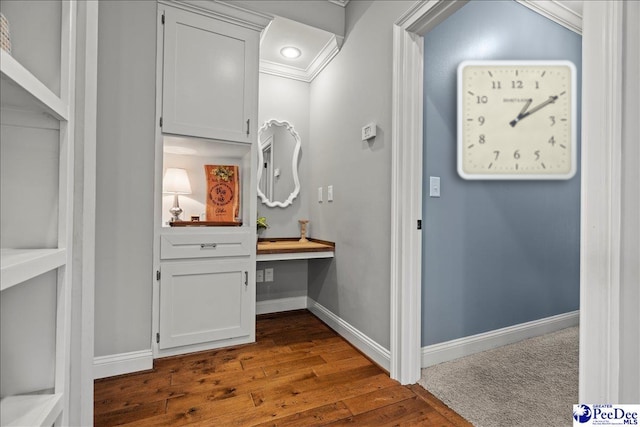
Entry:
1.10
